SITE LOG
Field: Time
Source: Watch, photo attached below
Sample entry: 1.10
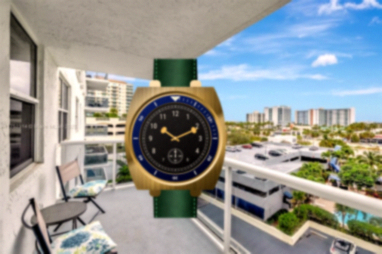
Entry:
10.11
